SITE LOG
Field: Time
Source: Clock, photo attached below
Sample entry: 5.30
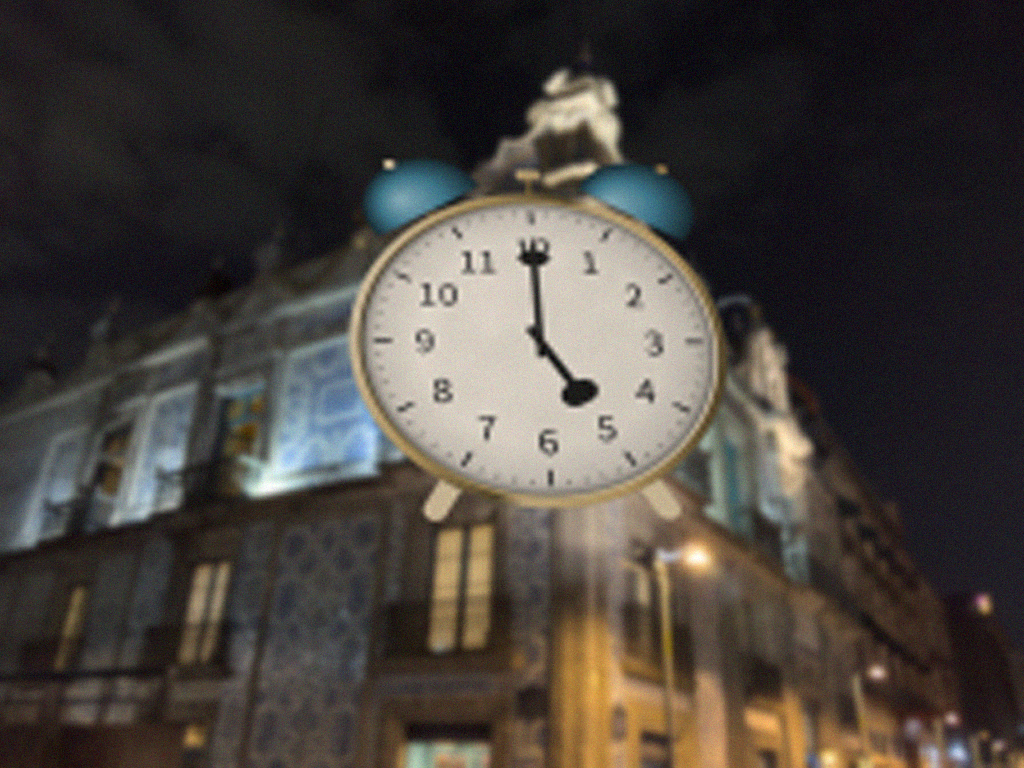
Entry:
5.00
